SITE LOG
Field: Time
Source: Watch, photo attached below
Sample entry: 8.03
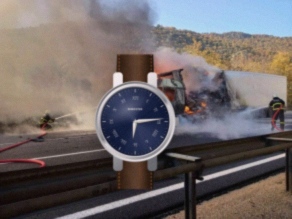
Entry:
6.14
